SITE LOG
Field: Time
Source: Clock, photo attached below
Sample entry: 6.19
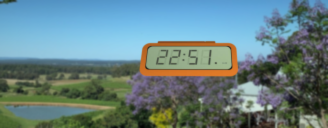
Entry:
22.51
